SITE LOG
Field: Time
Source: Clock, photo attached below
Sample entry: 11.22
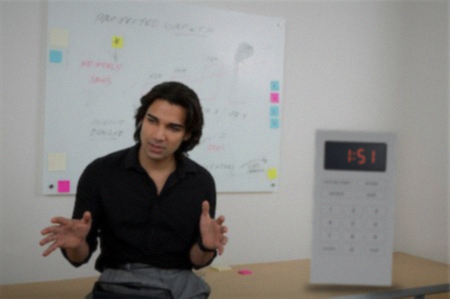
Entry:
1.51
